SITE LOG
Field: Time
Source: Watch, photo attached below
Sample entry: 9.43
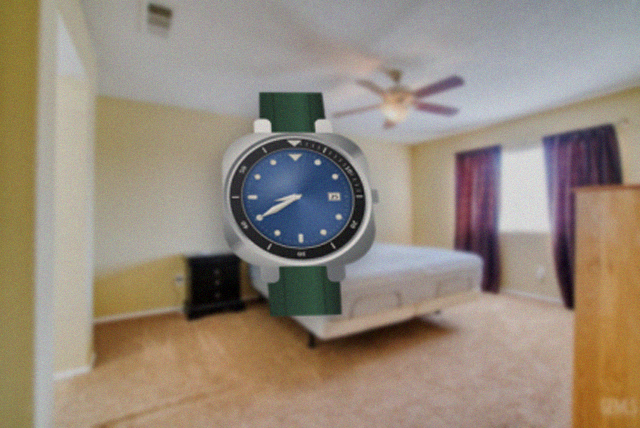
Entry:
8.40
